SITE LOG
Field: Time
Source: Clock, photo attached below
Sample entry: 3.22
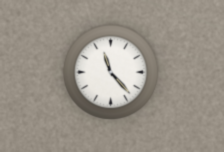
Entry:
11.23
